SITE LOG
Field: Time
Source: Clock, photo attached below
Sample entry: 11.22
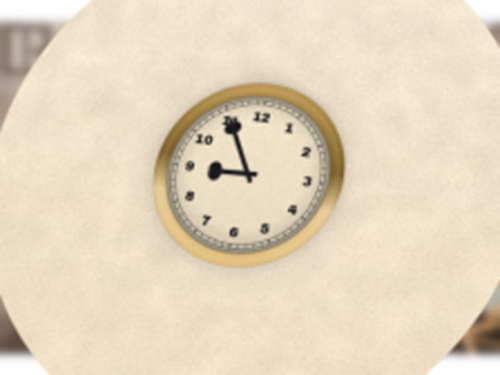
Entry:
8.55
